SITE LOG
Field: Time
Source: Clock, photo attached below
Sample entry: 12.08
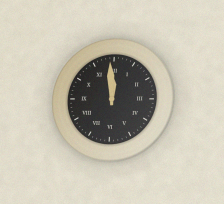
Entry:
11.59
